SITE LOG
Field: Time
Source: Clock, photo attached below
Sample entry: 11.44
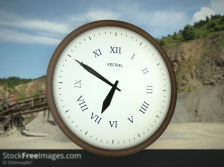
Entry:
6.50
